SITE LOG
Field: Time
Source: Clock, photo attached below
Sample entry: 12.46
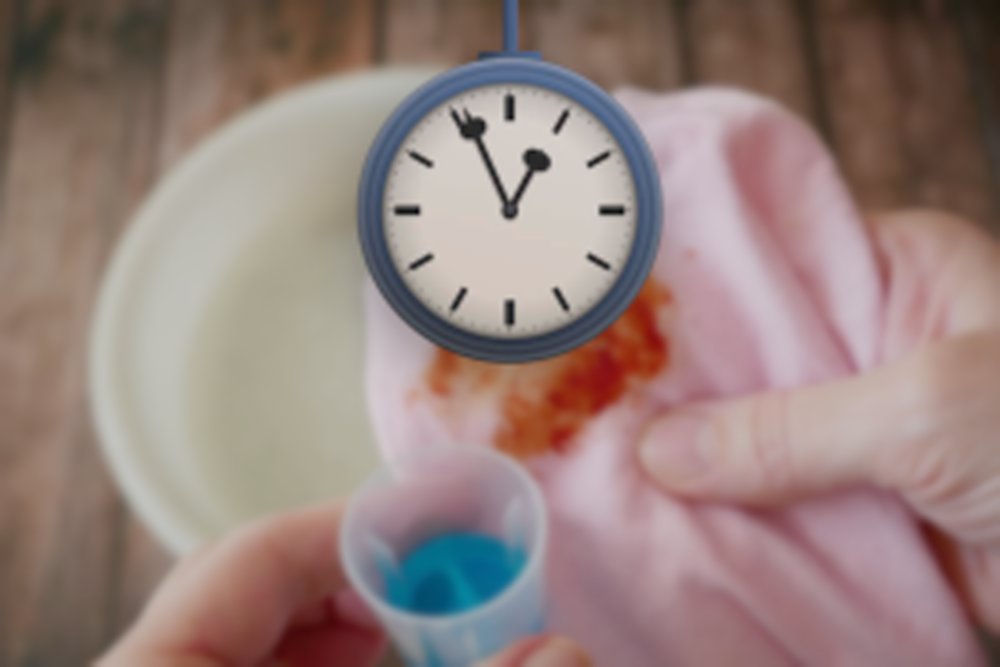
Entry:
12.56
